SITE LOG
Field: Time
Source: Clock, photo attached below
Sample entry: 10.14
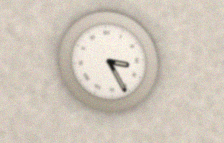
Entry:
3.26
